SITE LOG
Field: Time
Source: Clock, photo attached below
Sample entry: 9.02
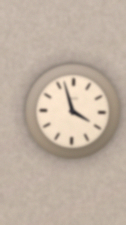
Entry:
3.57
